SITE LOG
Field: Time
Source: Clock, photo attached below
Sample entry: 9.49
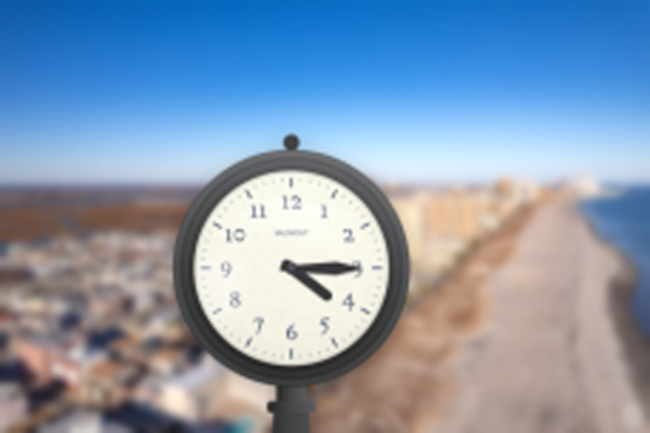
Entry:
4.15
